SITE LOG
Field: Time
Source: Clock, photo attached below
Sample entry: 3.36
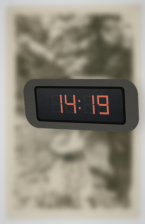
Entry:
14.19
